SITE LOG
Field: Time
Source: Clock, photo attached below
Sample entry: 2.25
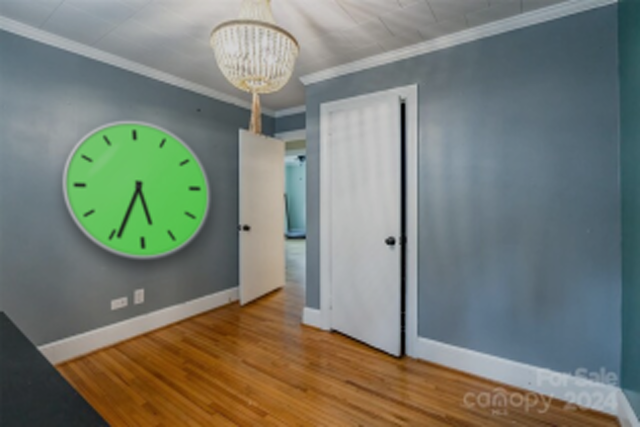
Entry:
5.34
